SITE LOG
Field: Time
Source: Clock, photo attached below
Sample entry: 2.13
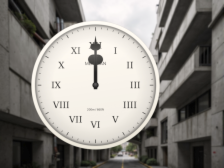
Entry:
12.00
